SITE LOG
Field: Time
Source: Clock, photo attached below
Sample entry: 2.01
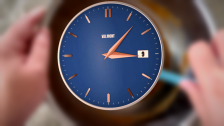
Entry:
3.07
